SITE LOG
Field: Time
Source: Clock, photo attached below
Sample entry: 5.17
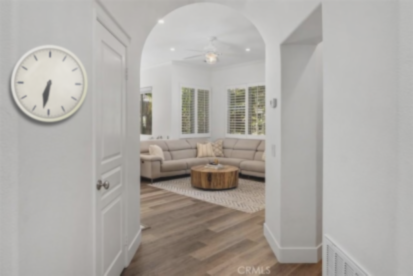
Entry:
6.32
